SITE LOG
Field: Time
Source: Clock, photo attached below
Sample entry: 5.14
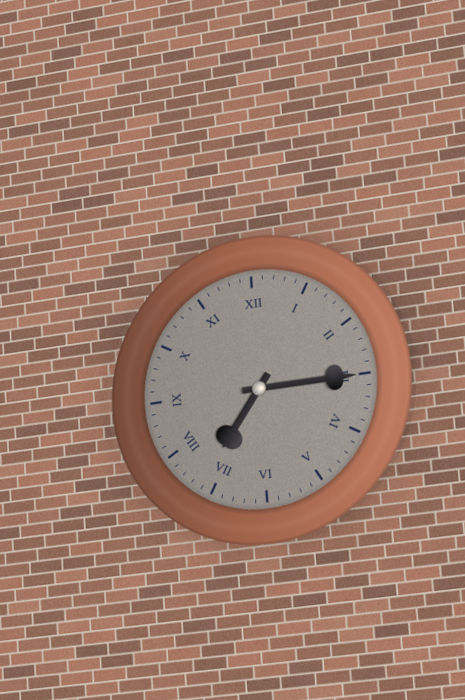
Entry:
7.15
